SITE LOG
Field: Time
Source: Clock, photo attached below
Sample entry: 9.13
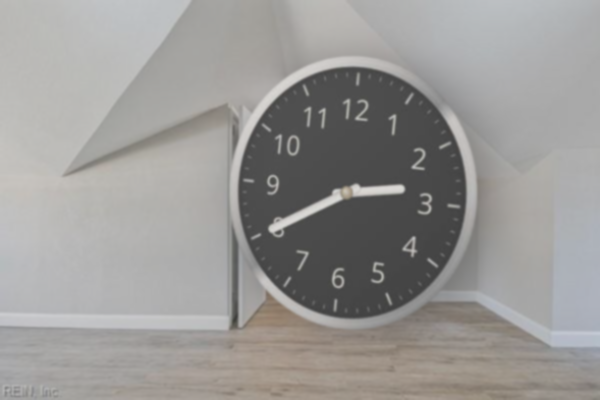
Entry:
2.40
